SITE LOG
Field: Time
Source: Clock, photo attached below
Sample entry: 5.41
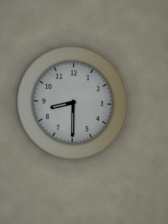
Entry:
8.30
